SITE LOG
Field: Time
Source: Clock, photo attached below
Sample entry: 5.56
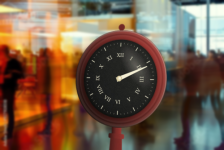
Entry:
2.11
